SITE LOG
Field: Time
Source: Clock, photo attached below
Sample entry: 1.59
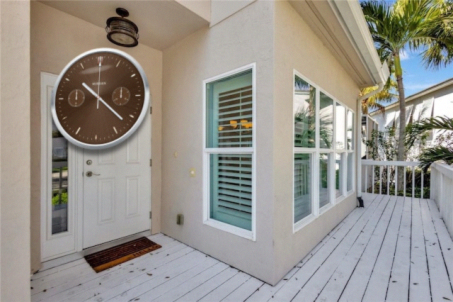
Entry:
10.22
